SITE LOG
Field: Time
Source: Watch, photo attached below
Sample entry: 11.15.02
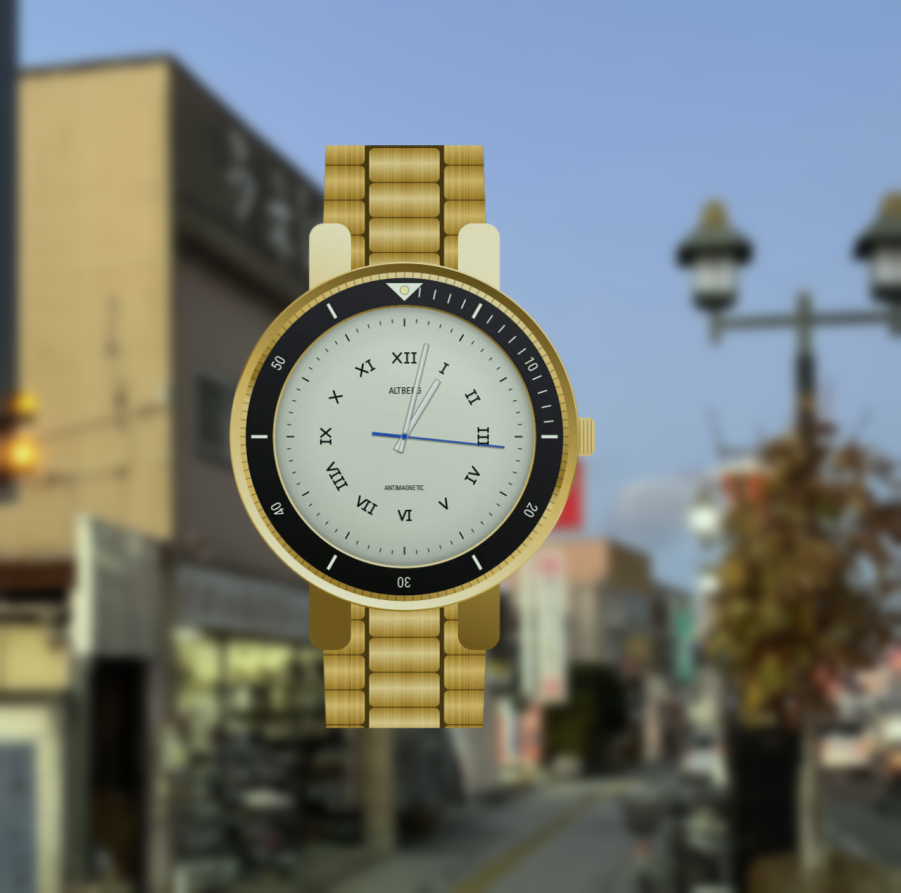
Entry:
1.02.16
